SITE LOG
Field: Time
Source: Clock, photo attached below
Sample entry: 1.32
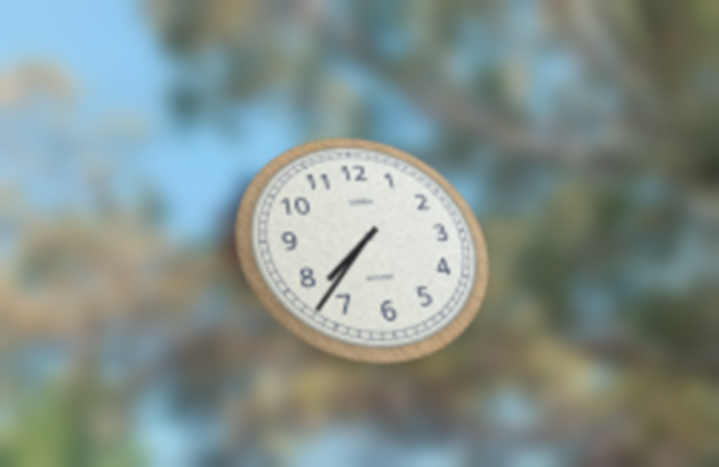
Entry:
7.37
